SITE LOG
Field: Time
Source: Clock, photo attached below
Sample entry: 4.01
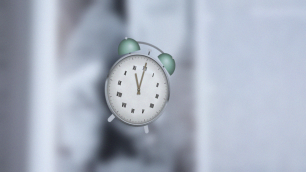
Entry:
11.00
